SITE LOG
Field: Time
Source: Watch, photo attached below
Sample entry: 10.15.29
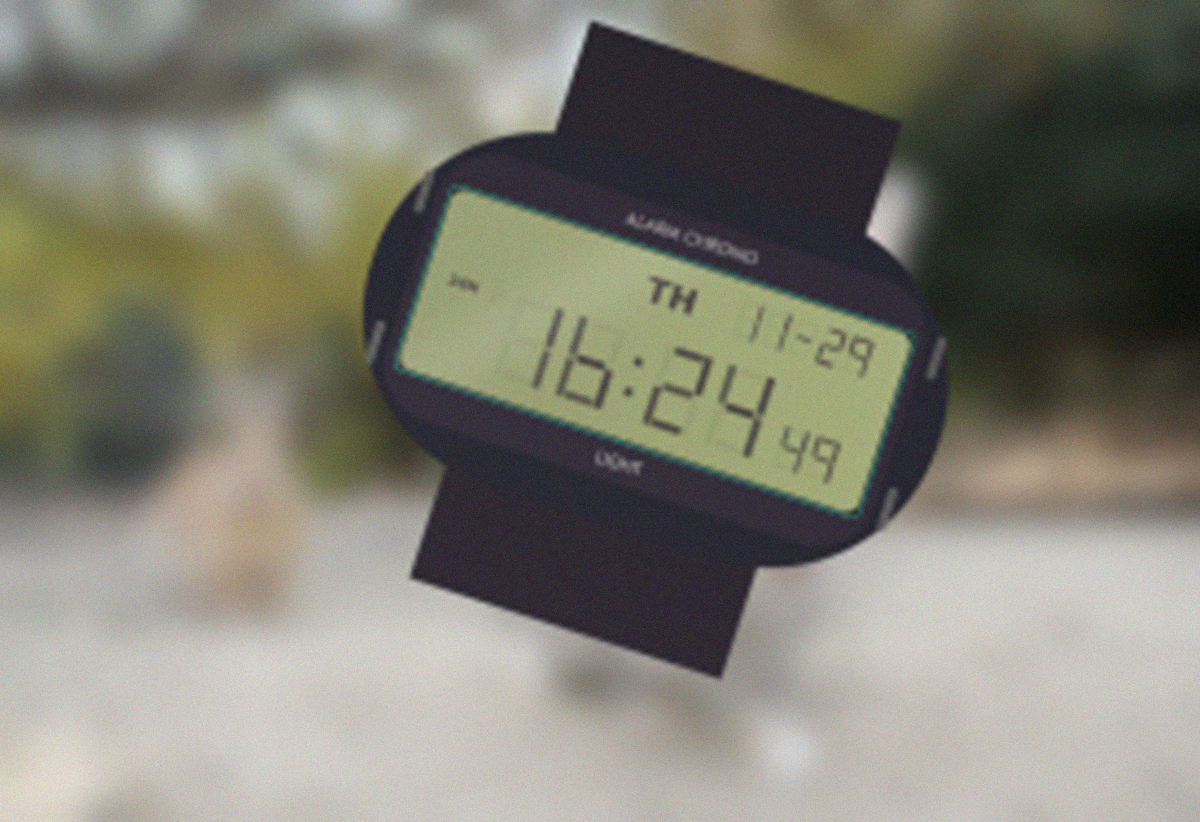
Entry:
16.24.49
